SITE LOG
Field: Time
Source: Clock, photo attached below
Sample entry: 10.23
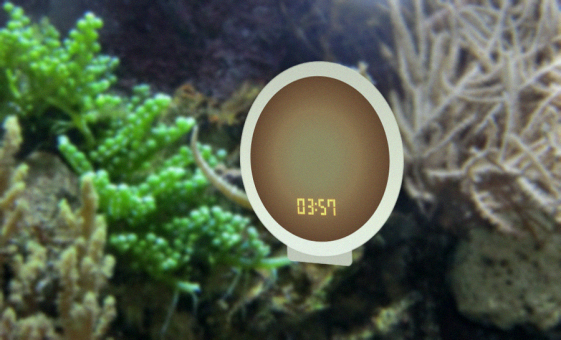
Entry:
3.57
